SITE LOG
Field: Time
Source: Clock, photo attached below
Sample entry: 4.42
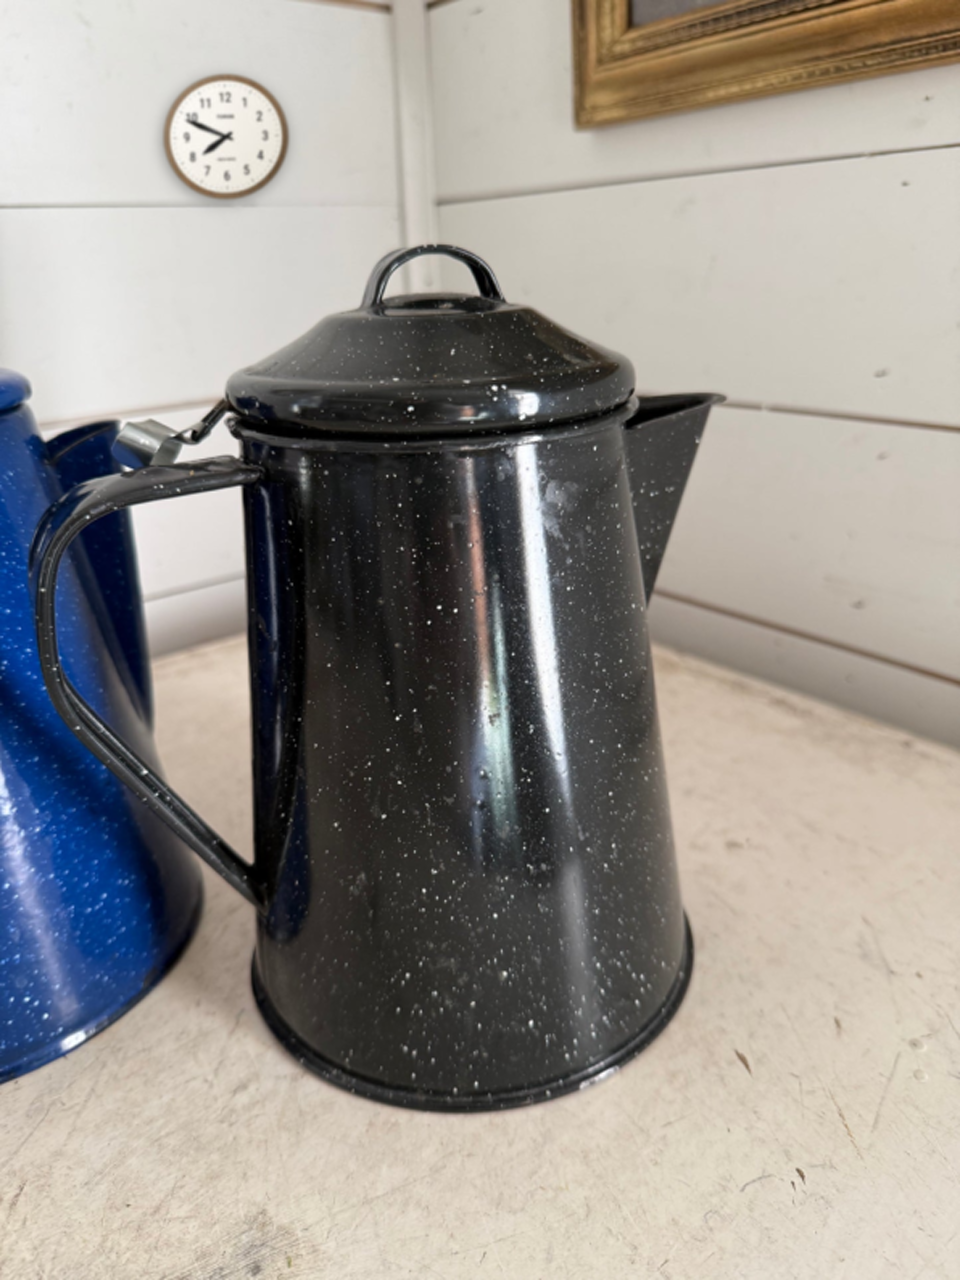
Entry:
7.49
